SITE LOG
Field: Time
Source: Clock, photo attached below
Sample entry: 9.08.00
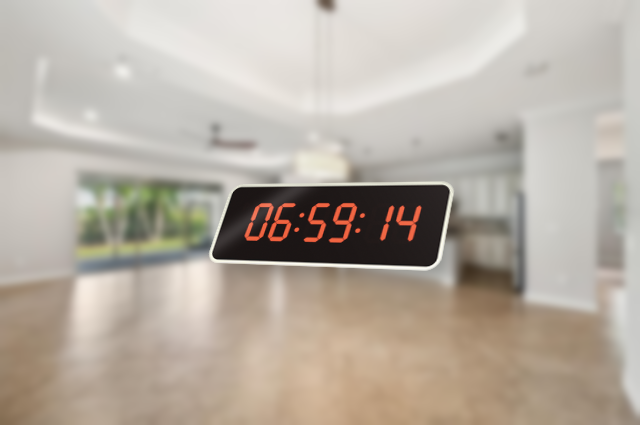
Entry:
6.59.14
